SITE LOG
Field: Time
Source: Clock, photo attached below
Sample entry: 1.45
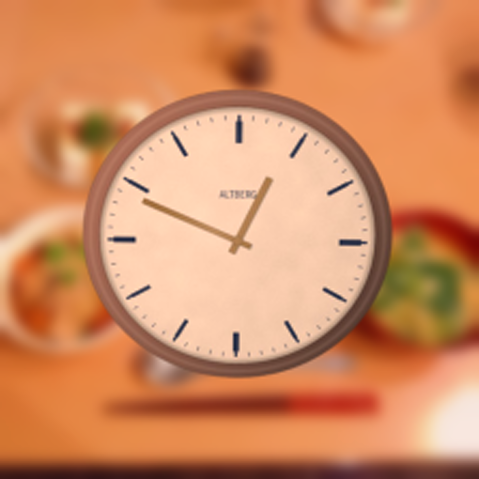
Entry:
12.49
